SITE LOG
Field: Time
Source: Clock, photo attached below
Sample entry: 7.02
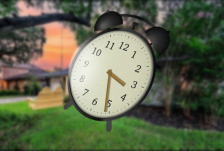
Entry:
3.26
